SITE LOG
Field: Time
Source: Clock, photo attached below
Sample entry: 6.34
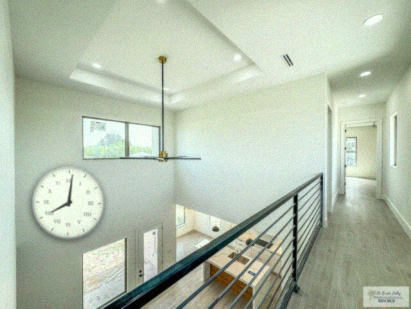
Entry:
8.01
